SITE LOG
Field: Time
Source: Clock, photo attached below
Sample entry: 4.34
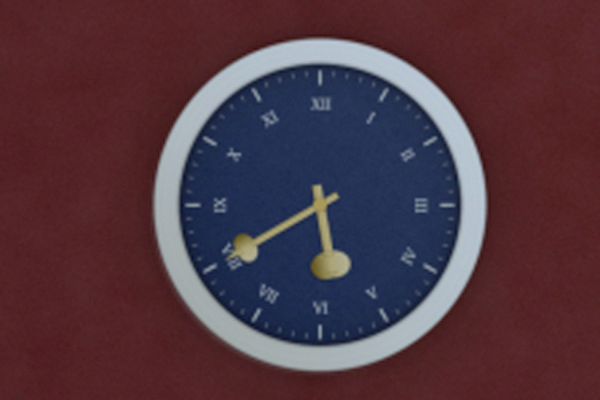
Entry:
5.40
